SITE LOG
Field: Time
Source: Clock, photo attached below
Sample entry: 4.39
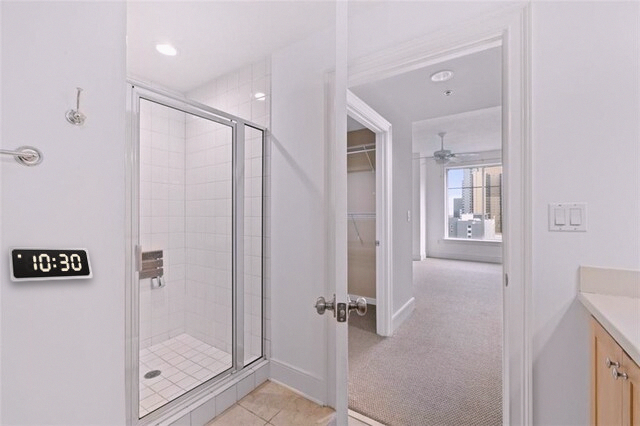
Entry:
10.30
